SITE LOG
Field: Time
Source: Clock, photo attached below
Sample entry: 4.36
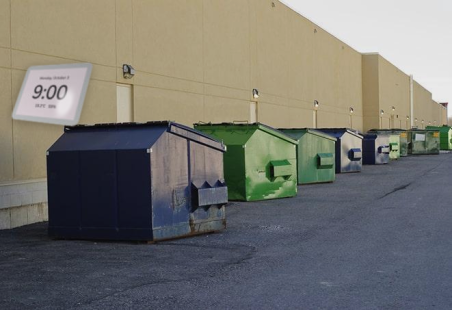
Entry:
9.00
